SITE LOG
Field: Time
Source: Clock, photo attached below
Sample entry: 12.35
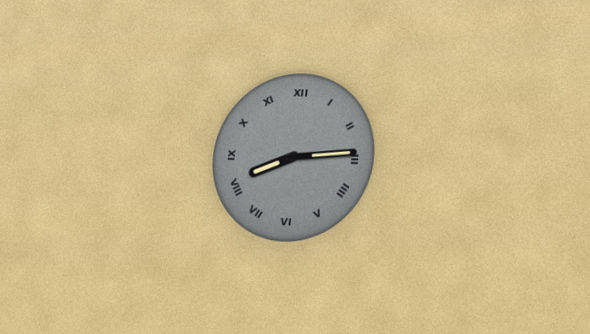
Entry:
8.14
